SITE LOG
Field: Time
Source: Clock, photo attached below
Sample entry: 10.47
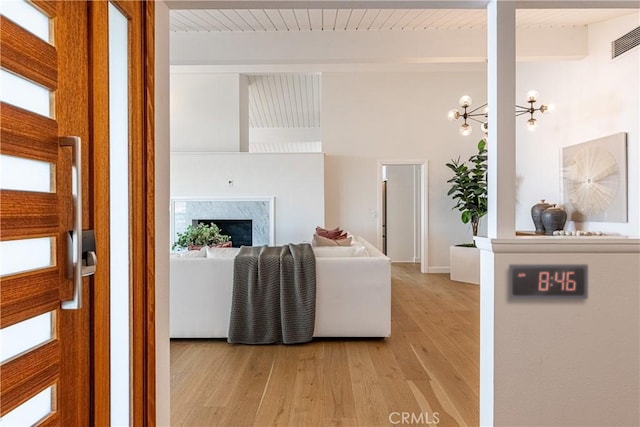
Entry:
8.46
